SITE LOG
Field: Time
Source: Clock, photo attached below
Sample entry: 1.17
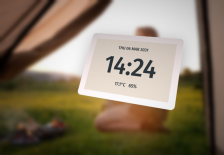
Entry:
14.24
